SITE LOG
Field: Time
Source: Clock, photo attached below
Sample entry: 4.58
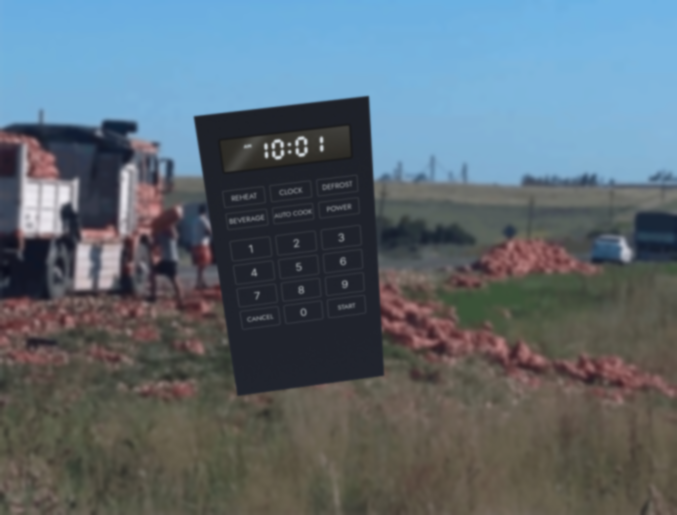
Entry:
10.01
